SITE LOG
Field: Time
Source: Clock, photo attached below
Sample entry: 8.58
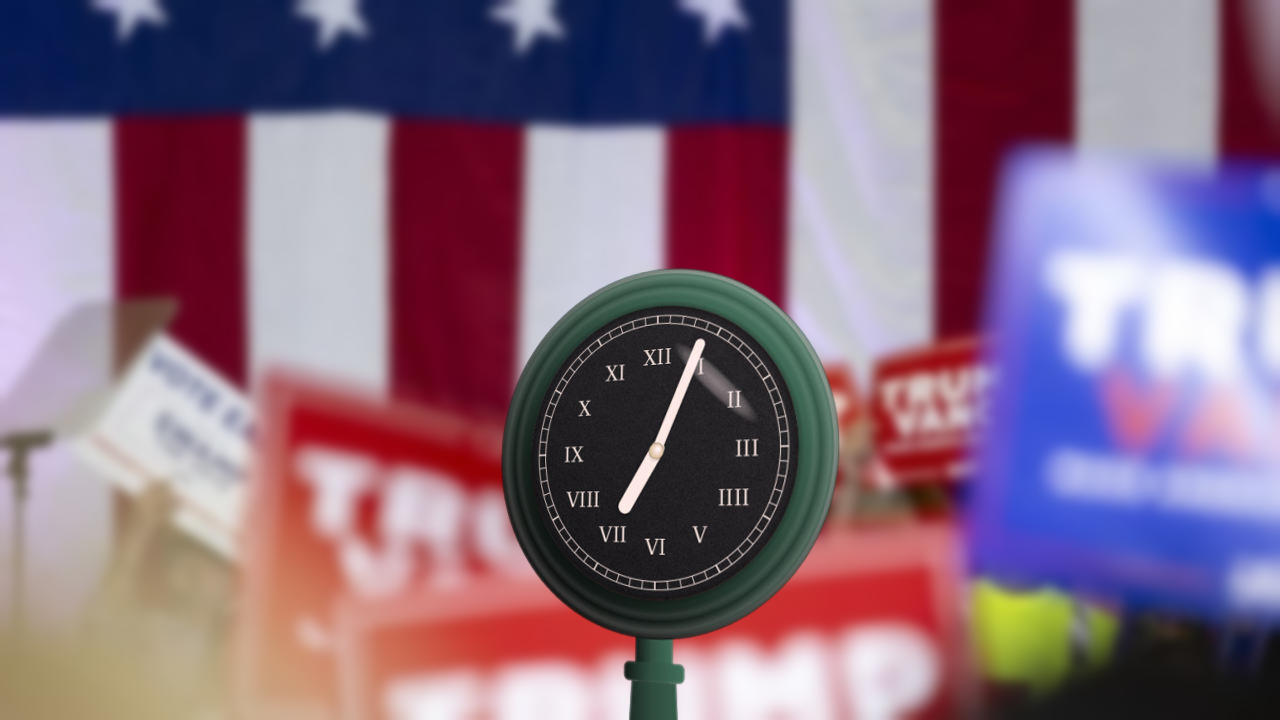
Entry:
7.04
